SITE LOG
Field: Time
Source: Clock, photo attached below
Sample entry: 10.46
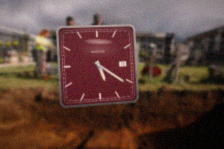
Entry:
5.21
